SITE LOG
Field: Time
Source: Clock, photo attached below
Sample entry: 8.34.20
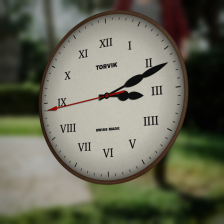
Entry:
3.11.44
